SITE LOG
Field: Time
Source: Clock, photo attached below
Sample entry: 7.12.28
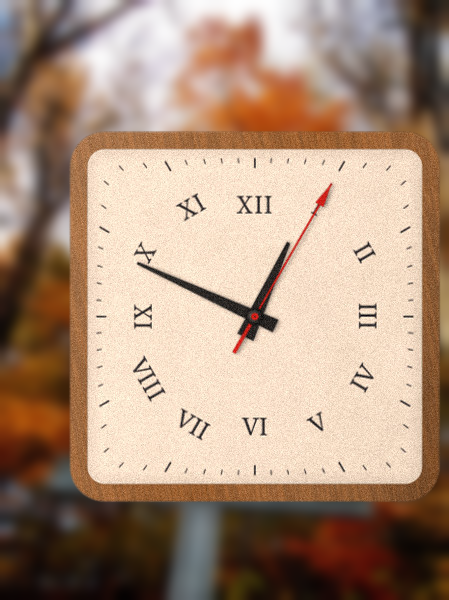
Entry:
12.49.05
